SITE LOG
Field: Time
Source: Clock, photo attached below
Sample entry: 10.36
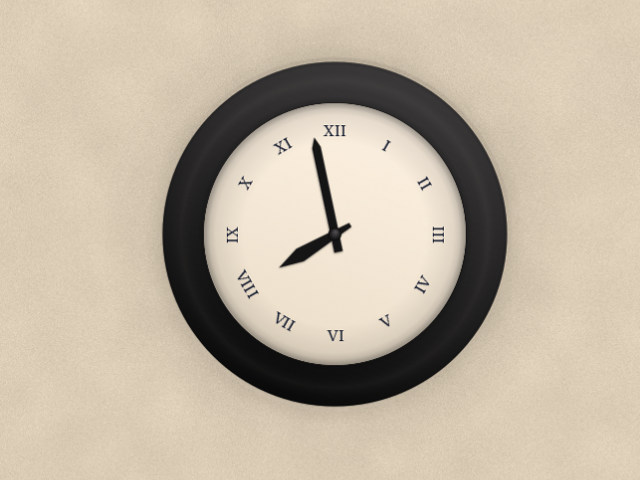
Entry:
7.58
